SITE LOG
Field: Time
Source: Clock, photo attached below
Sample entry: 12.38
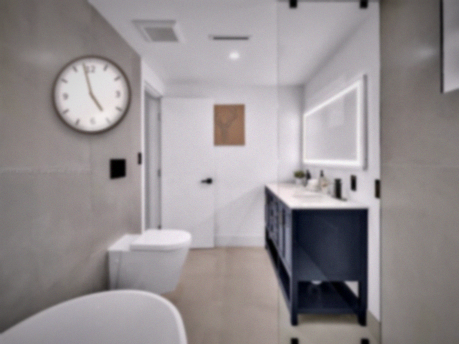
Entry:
4.58
